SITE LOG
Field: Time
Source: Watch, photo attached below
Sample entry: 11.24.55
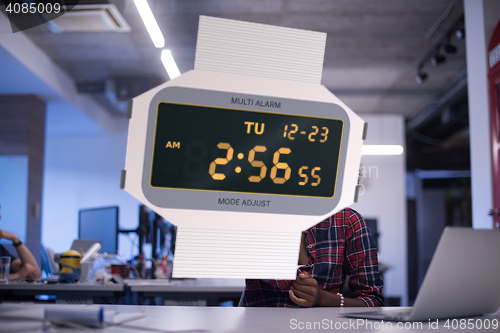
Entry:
2.56.55
